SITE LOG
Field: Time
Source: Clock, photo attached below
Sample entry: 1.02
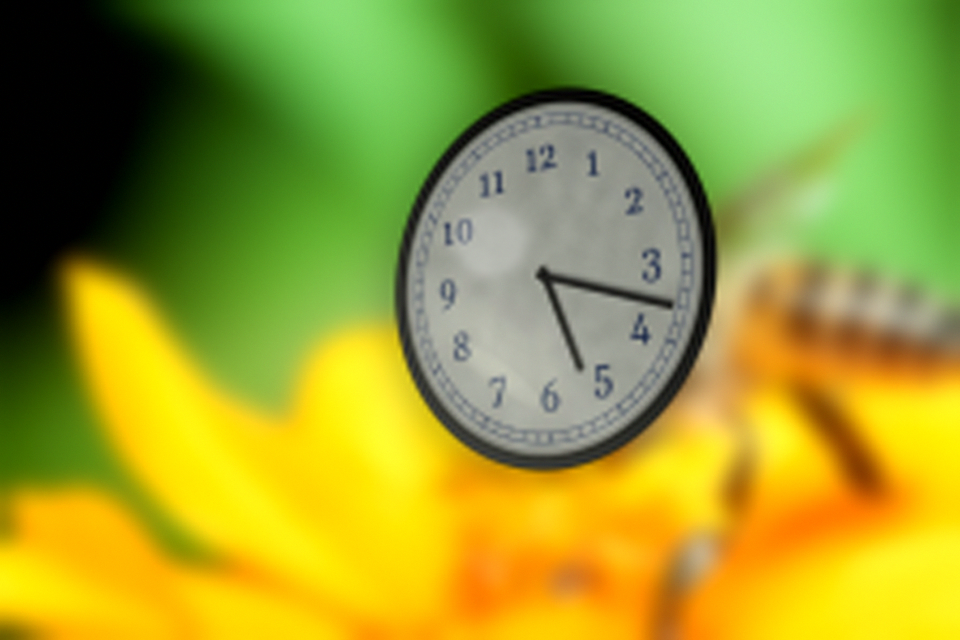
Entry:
5.18
